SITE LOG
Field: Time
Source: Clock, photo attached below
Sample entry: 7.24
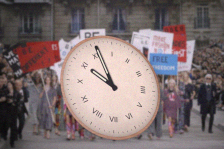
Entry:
11.01
